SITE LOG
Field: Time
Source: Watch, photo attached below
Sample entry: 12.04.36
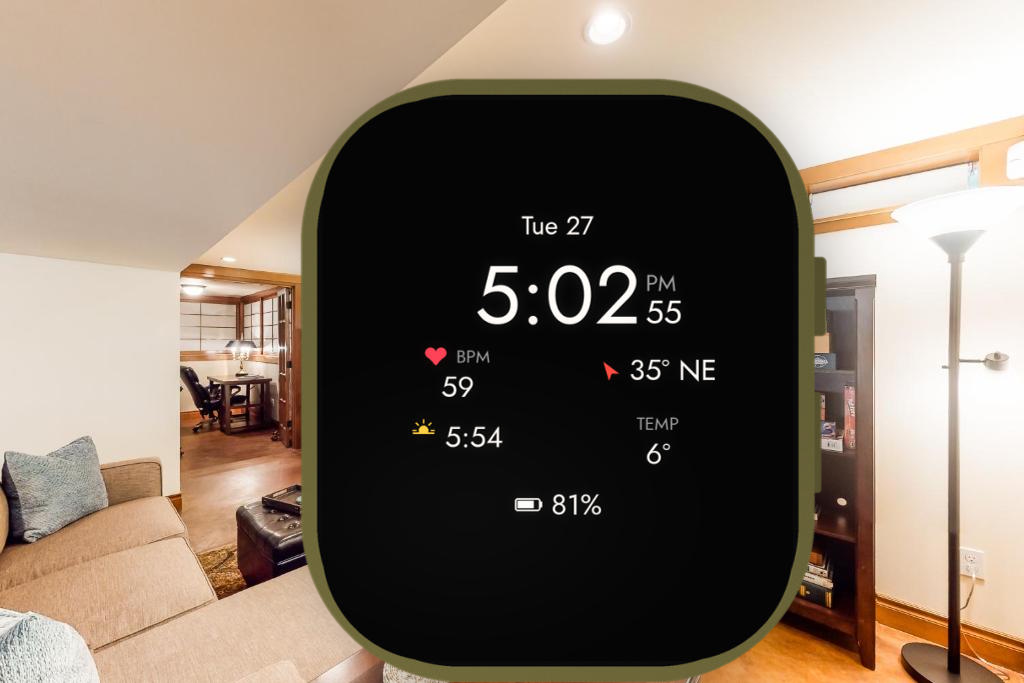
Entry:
5.02.55
